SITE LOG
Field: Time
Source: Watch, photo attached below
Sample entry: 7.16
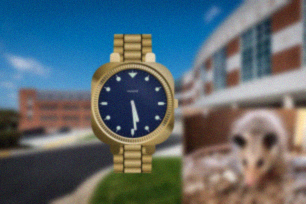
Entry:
5.29
